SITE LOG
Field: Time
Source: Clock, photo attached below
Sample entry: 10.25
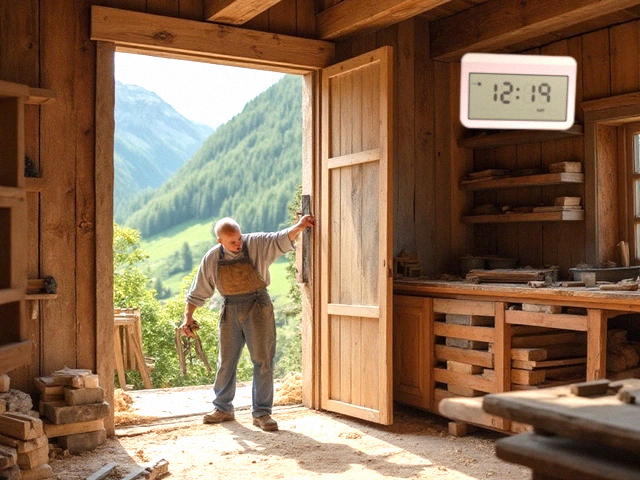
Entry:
12.19
